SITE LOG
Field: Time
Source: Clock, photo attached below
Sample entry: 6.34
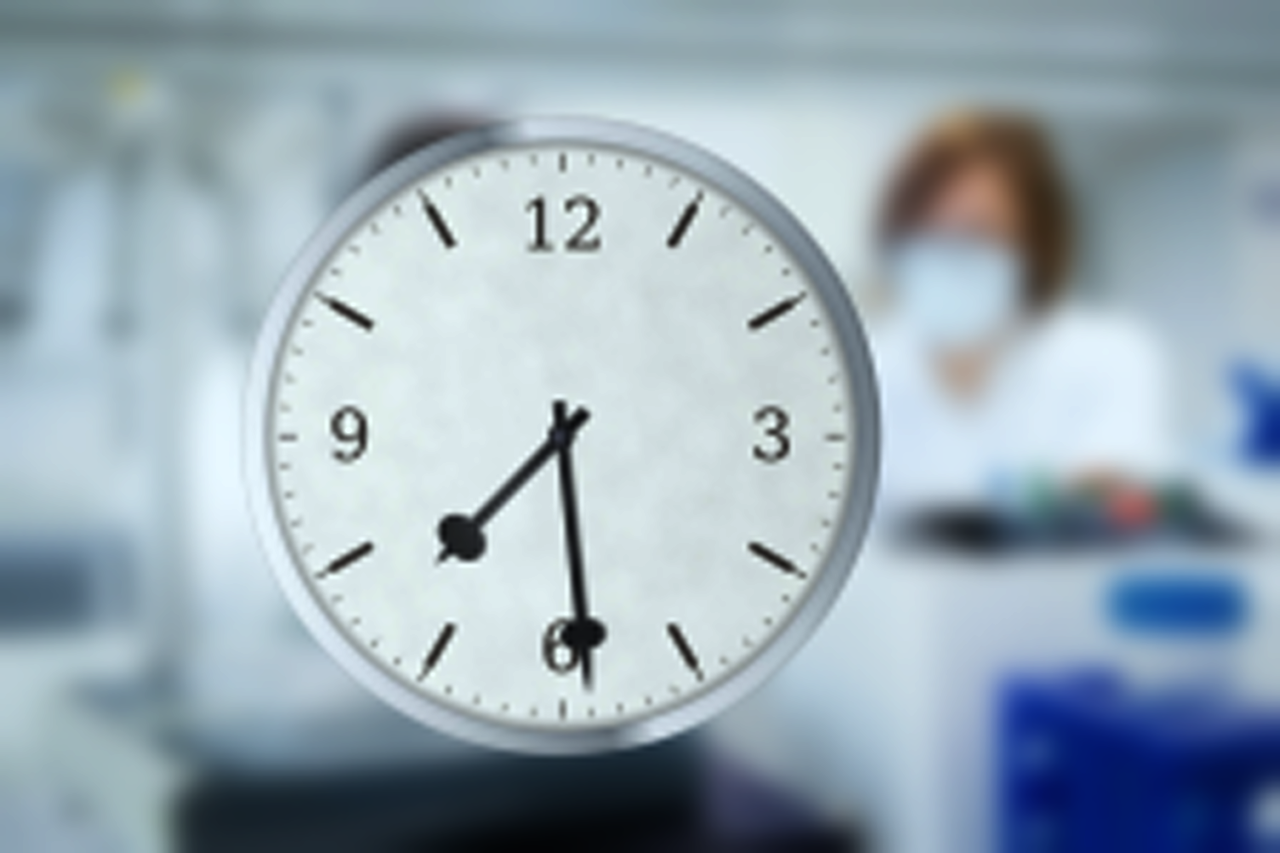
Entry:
7.29
